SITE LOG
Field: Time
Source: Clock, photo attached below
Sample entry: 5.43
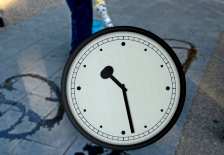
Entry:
10.28
